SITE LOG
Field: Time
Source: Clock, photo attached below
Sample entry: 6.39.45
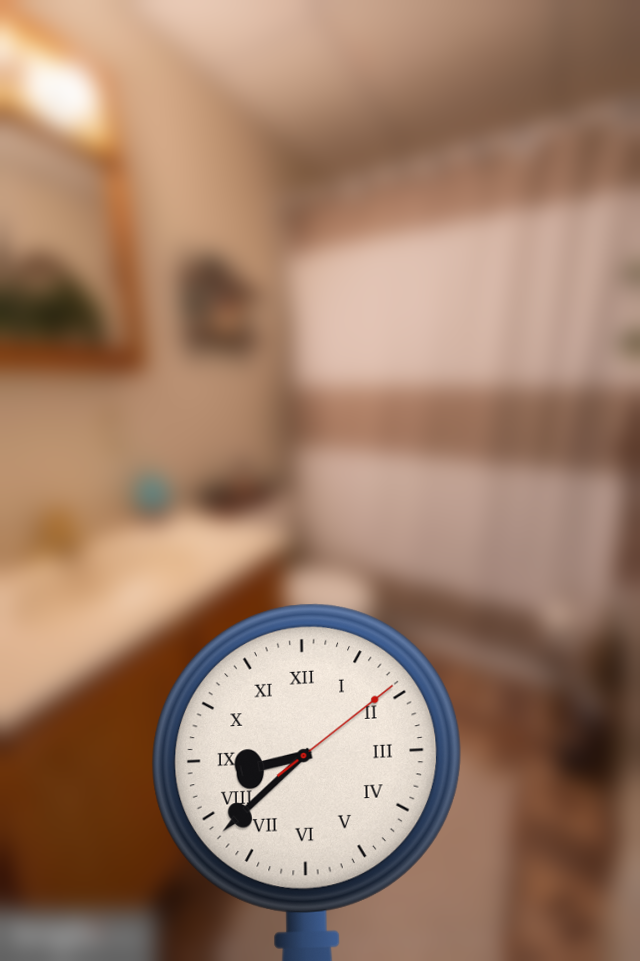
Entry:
8.38.09
